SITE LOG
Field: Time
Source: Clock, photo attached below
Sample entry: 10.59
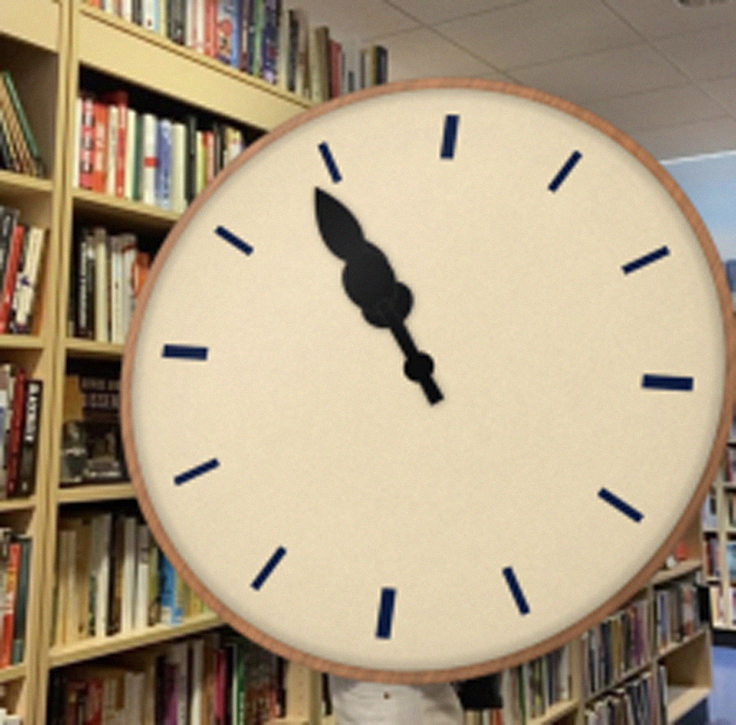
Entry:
10.54
